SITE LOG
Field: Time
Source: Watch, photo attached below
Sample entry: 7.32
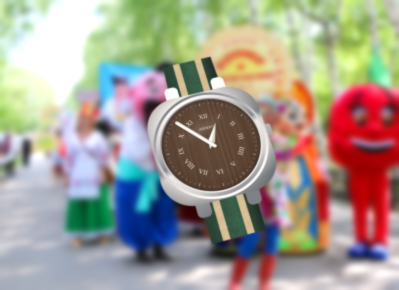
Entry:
12.53
